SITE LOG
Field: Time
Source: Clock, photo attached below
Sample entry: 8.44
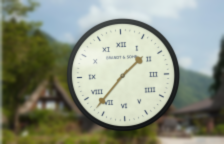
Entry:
1.37
